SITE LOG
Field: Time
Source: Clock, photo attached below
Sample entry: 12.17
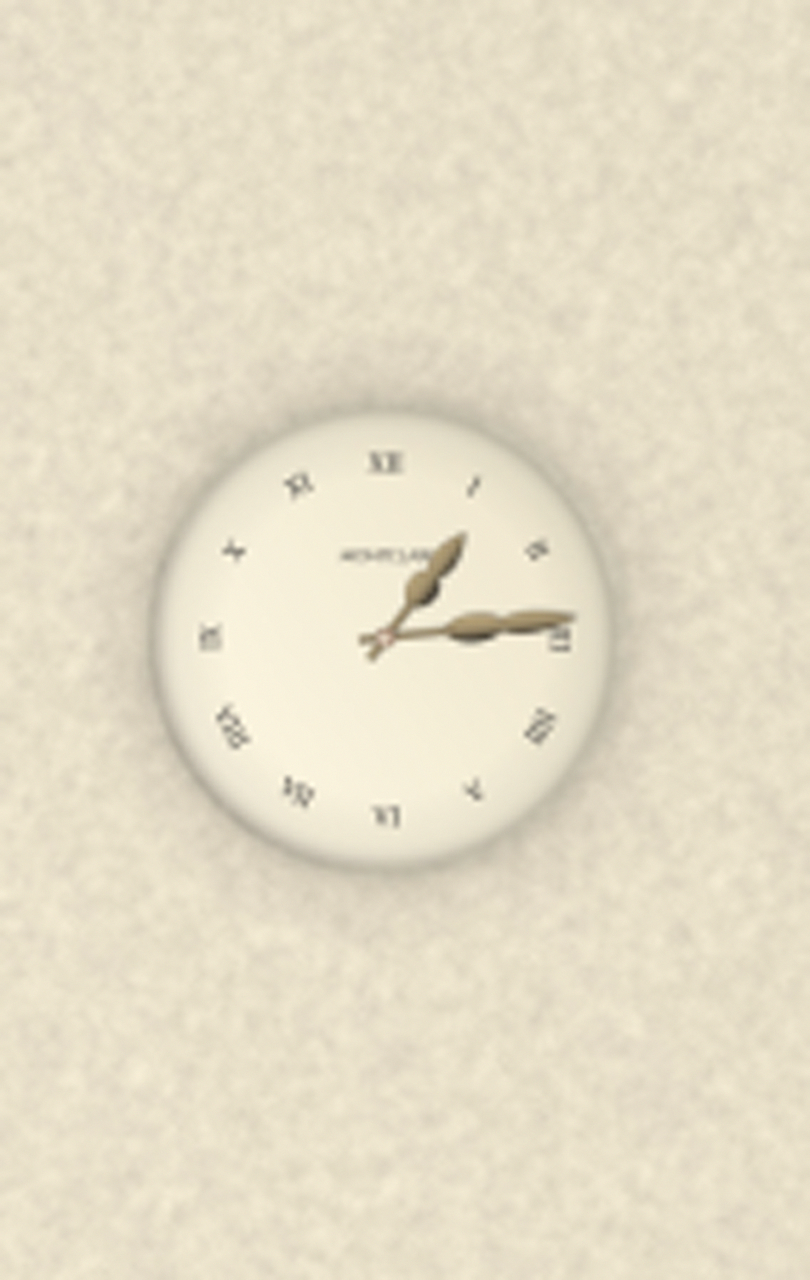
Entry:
1.14
